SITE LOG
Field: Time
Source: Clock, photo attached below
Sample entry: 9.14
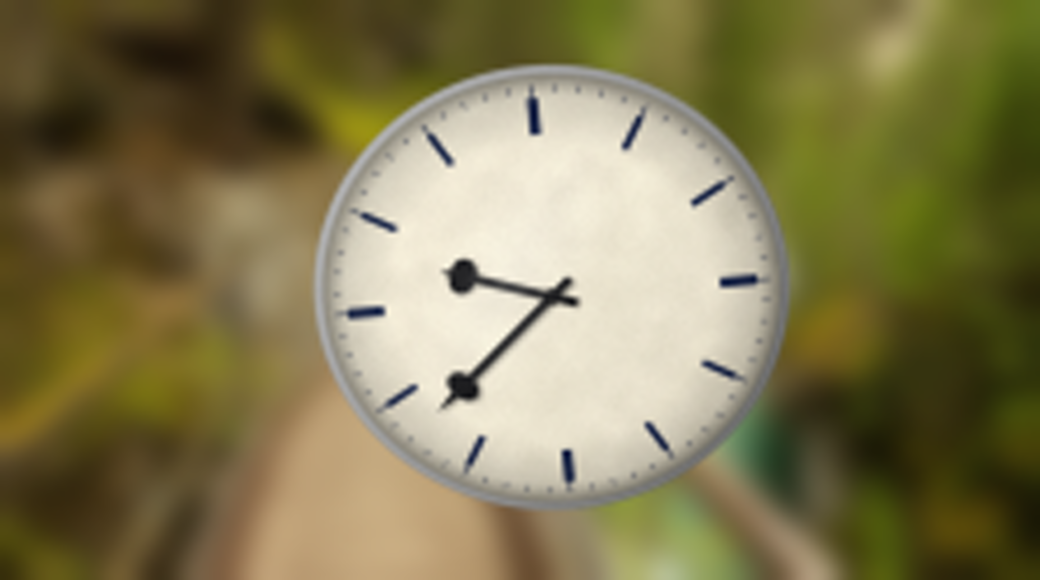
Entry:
9.38
